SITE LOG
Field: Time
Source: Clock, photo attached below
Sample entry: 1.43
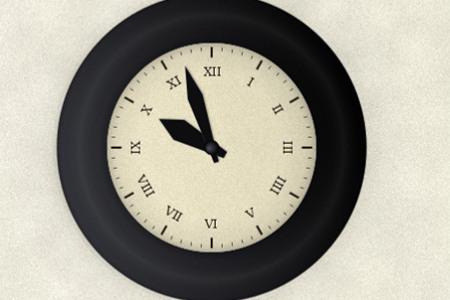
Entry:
9.57
